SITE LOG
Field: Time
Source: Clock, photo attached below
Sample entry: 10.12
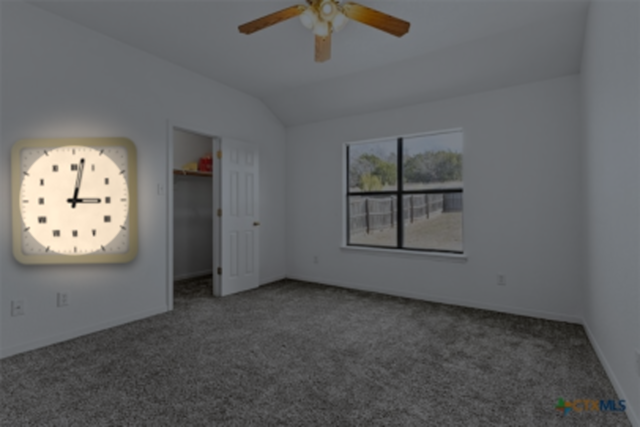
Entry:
3.02
